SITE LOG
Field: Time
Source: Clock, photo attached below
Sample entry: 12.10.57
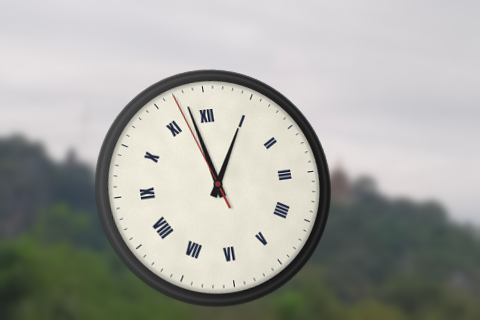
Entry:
12.57.57
